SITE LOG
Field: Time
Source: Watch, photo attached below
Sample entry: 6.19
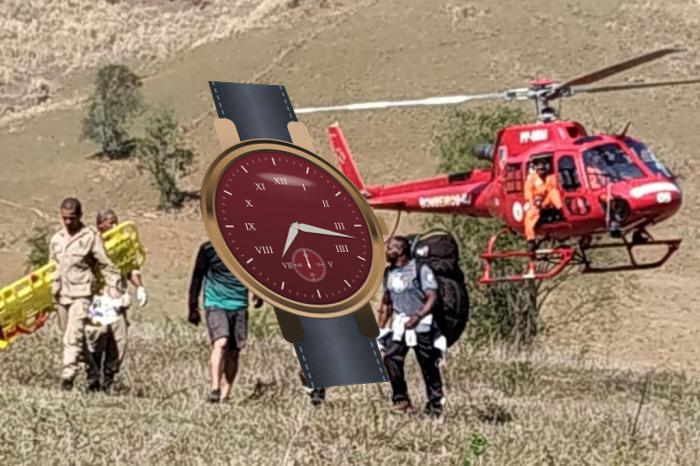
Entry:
7.17
